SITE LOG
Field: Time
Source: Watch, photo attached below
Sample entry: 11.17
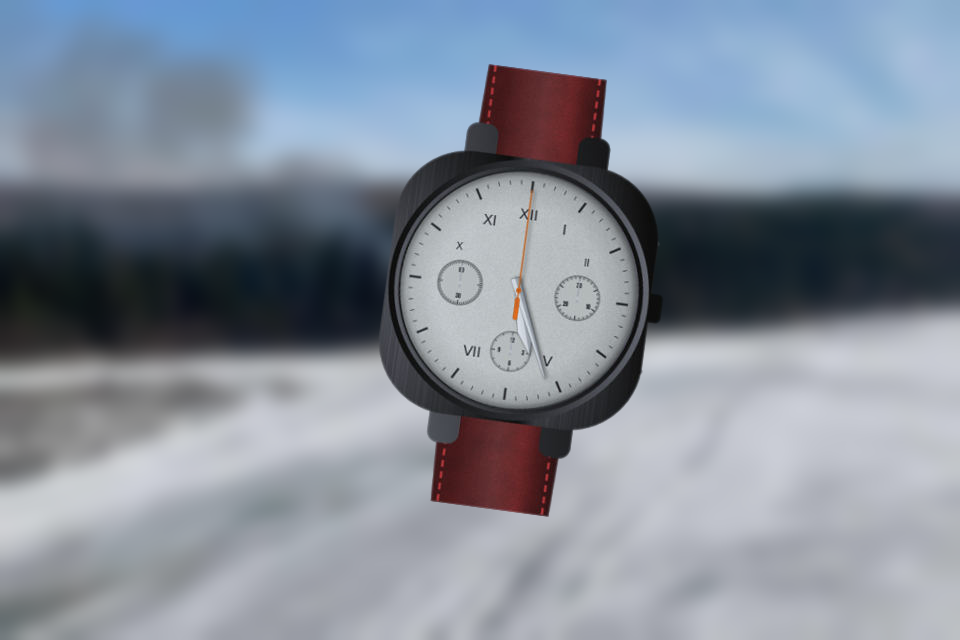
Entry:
5.26
